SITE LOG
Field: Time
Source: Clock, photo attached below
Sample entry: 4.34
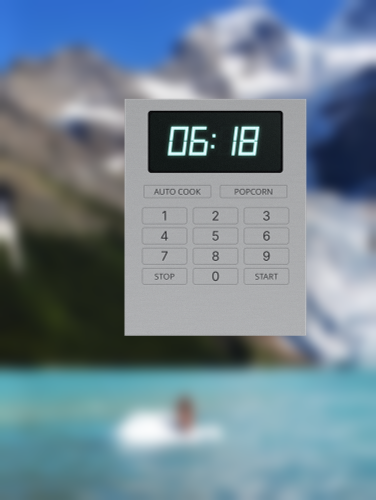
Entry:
6.18
